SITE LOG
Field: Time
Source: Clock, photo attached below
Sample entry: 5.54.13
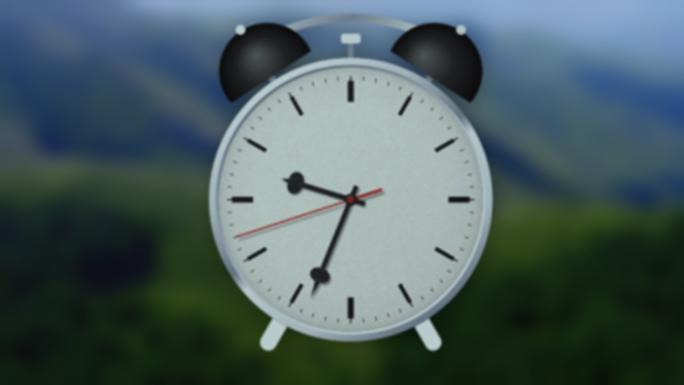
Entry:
9.33.42
